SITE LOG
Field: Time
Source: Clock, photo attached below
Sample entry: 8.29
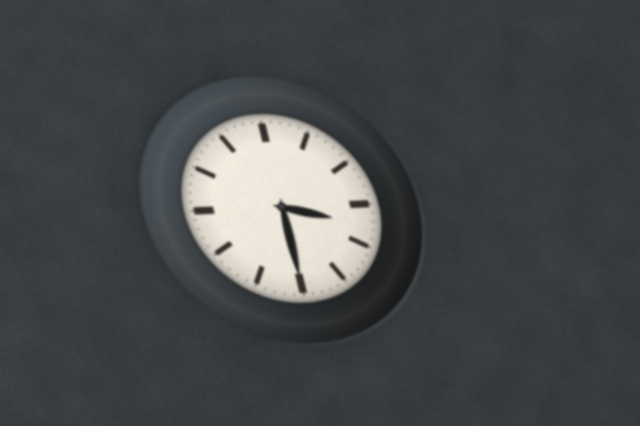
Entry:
3.30
